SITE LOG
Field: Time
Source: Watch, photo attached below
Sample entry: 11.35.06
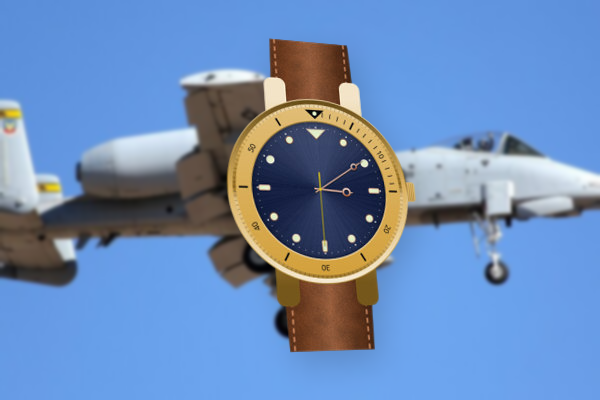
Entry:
3.09.30
